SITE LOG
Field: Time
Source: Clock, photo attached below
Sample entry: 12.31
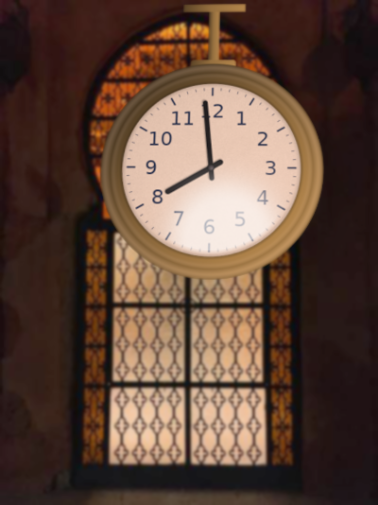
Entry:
7.59
